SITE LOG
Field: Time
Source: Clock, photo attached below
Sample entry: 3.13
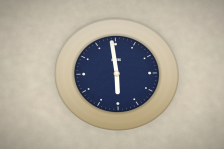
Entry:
5.59
